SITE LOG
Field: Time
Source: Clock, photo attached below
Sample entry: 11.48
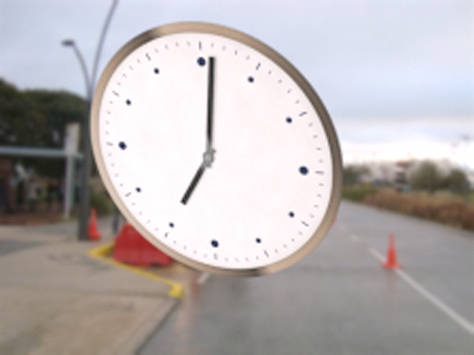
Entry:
7.01
